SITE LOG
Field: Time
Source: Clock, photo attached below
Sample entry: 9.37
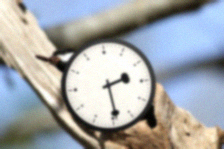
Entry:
2.29
